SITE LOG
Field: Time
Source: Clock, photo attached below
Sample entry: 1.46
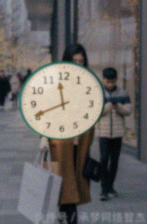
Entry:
11.41
